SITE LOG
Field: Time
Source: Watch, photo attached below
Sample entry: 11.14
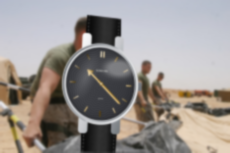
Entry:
10.22
